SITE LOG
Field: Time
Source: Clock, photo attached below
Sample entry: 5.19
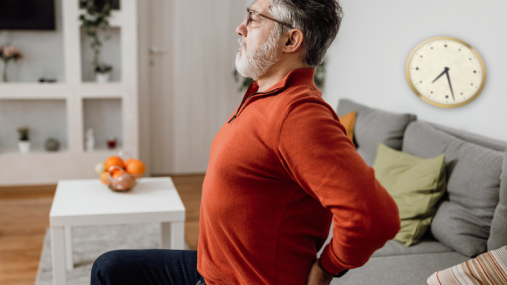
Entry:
7.28
